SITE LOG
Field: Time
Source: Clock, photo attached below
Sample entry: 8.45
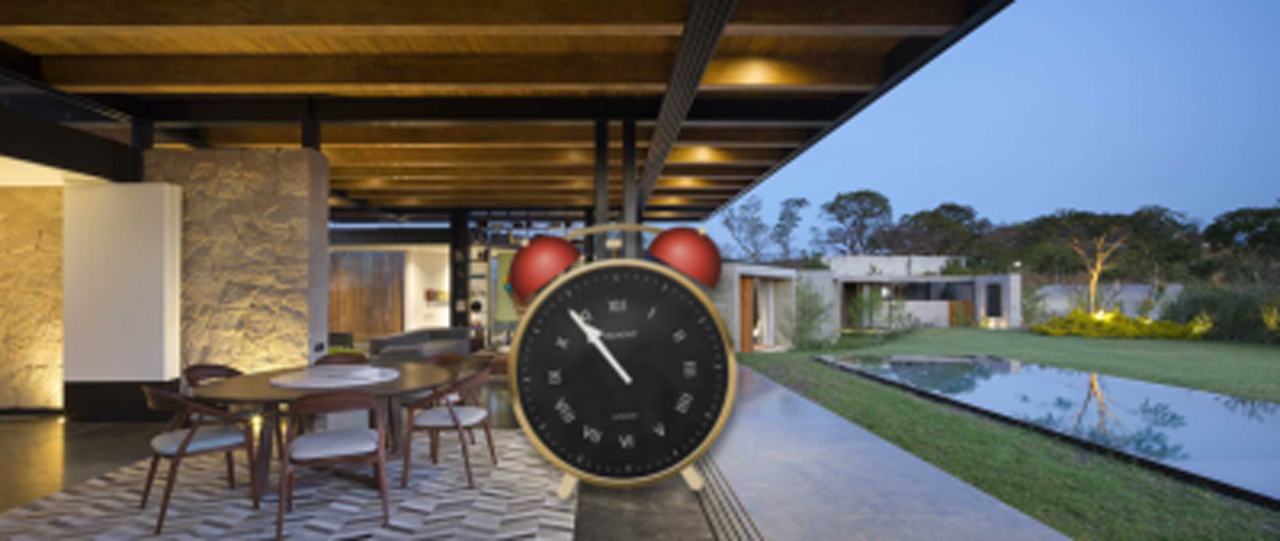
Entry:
10.54
